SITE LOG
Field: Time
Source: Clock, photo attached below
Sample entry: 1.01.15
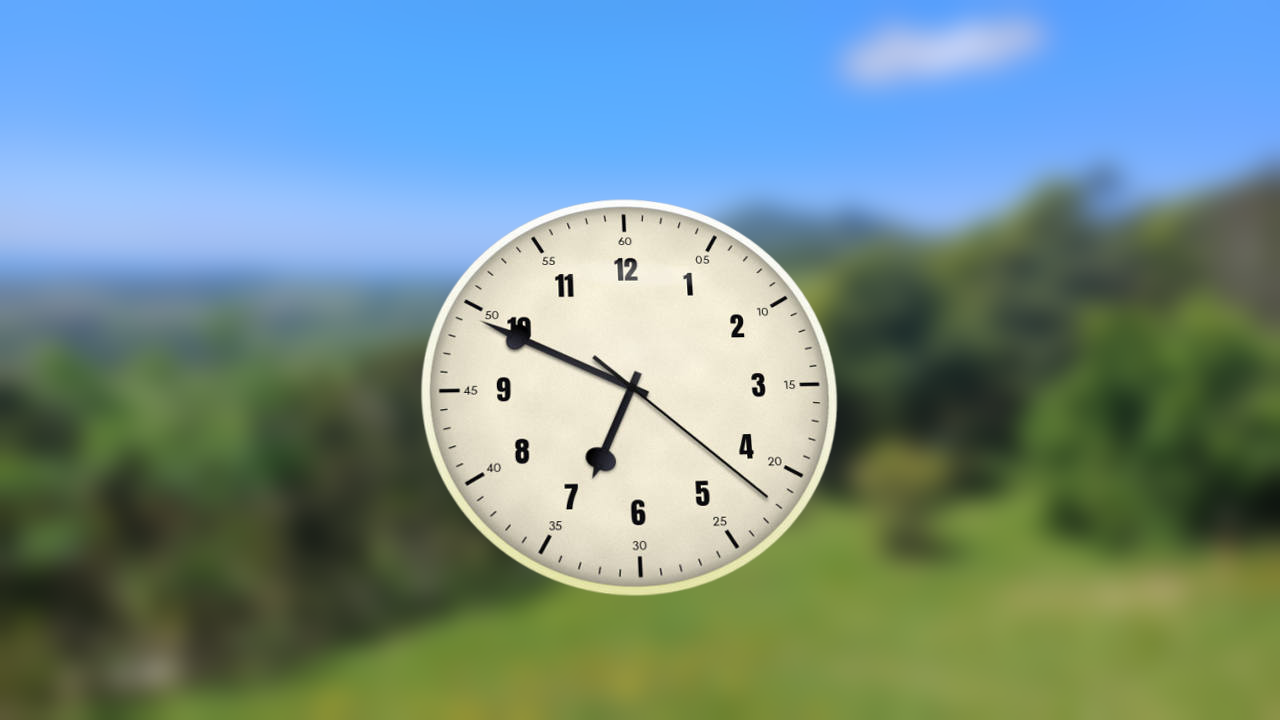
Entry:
6.49.22
